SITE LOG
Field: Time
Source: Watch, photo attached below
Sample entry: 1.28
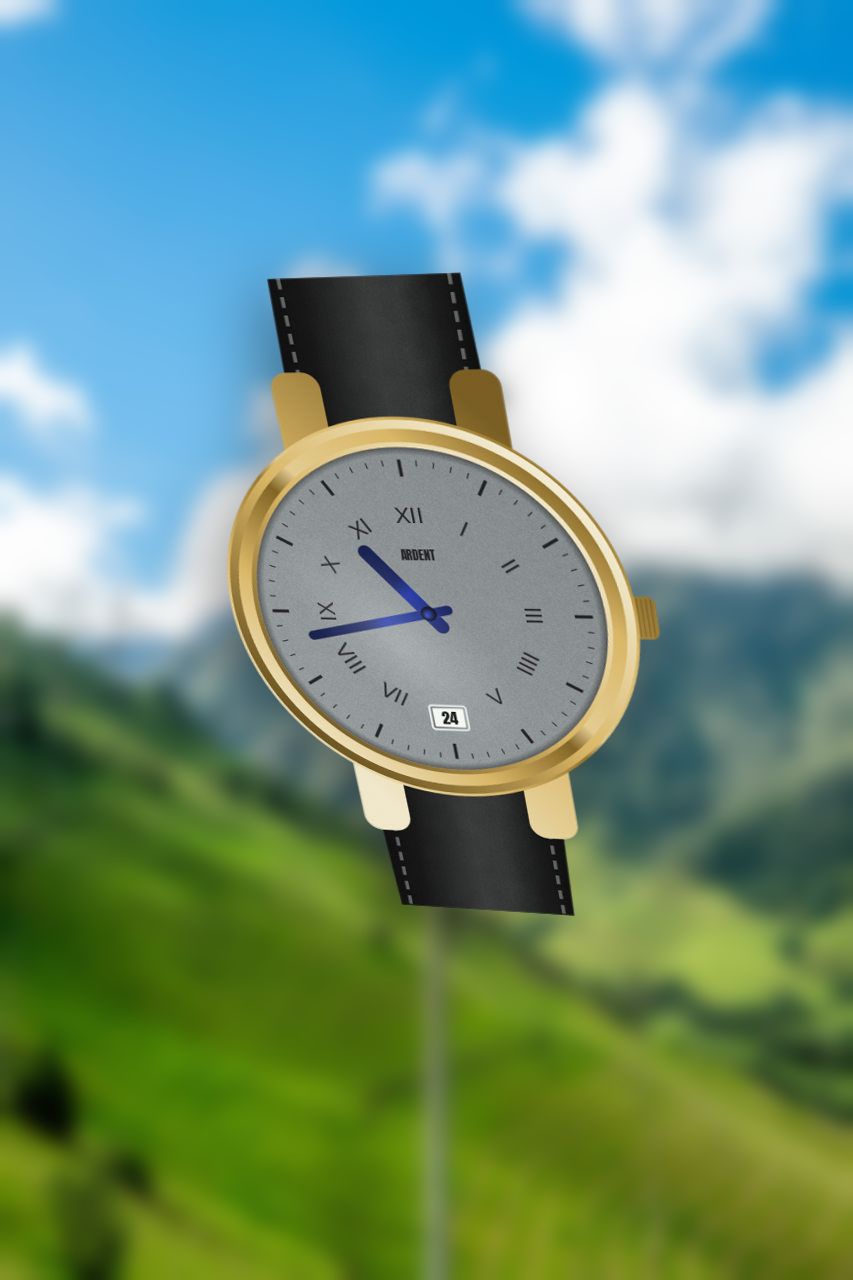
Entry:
10.43
